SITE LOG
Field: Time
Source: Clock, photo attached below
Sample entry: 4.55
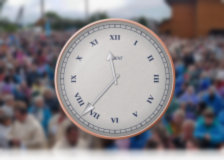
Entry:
11.37
